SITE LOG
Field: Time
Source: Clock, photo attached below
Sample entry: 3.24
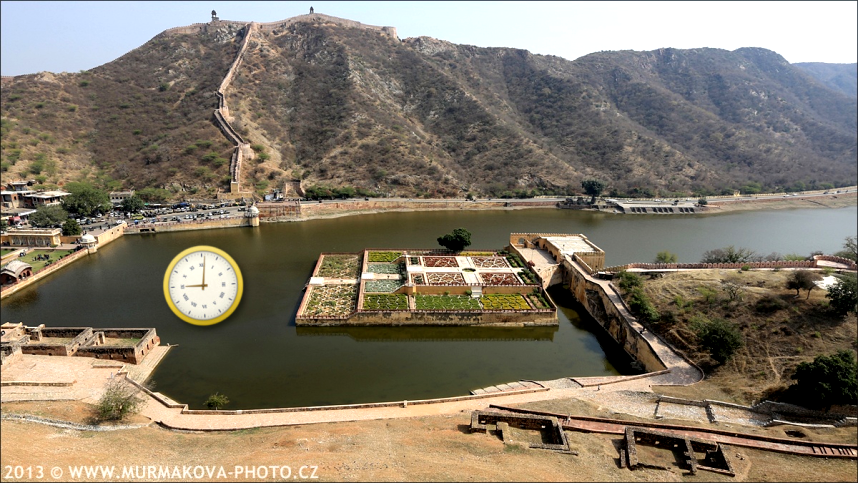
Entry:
9.01
